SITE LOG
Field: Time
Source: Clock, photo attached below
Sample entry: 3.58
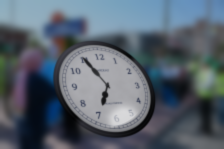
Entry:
6.55
